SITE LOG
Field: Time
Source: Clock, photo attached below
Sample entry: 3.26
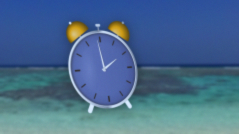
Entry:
1.59
